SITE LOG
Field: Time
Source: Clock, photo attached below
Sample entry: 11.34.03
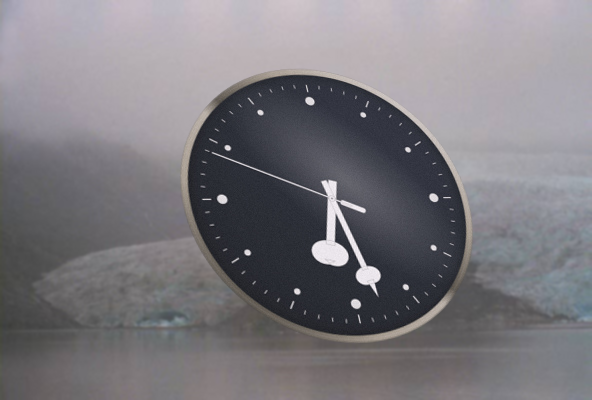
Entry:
6.27.49
